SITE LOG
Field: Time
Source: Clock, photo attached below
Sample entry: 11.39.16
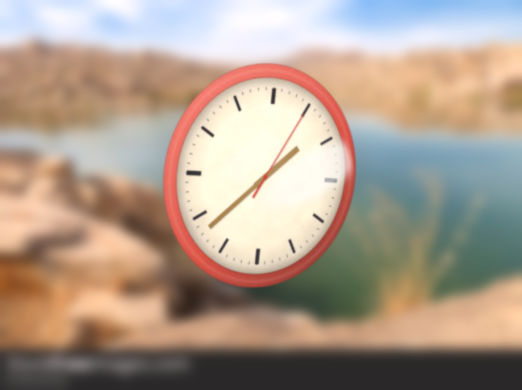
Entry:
1.38.05
